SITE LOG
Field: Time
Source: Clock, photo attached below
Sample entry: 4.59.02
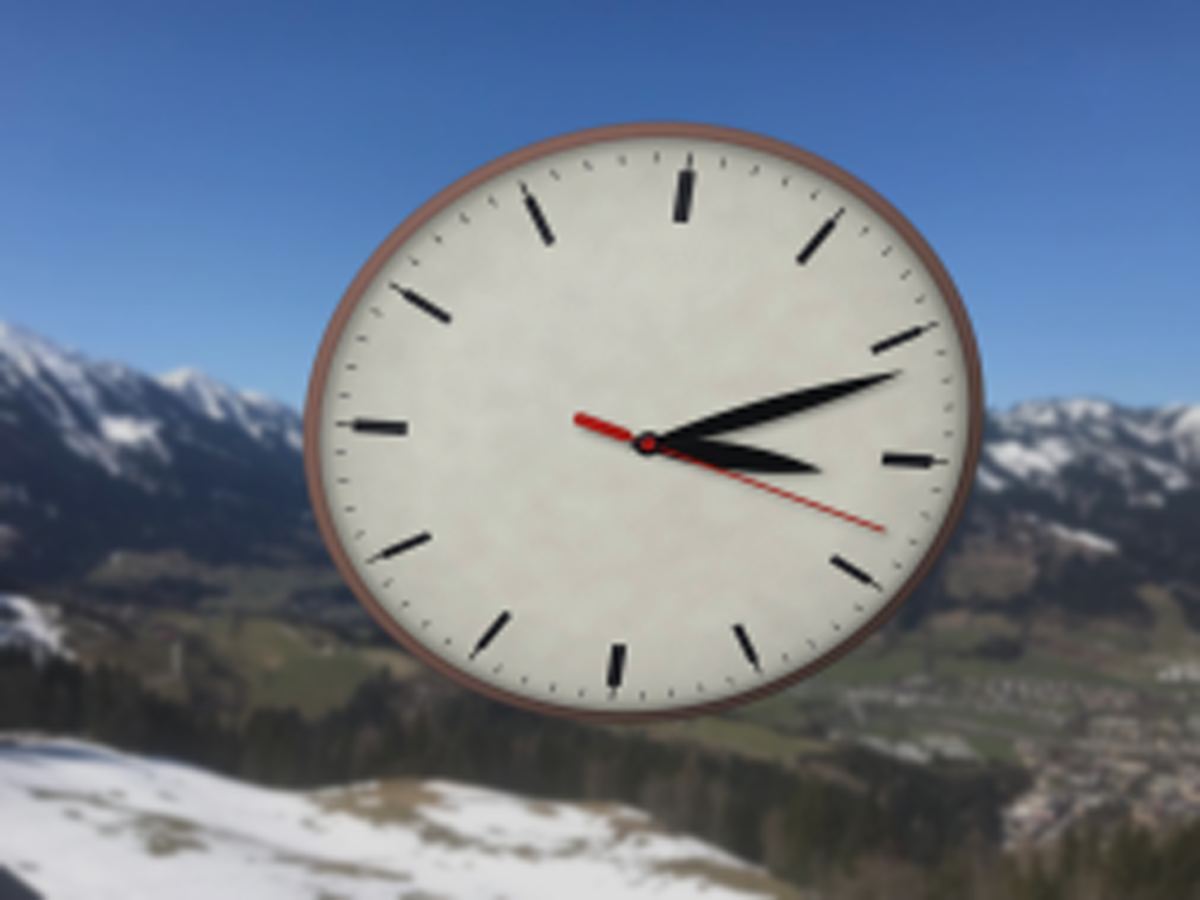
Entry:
3.11.18
